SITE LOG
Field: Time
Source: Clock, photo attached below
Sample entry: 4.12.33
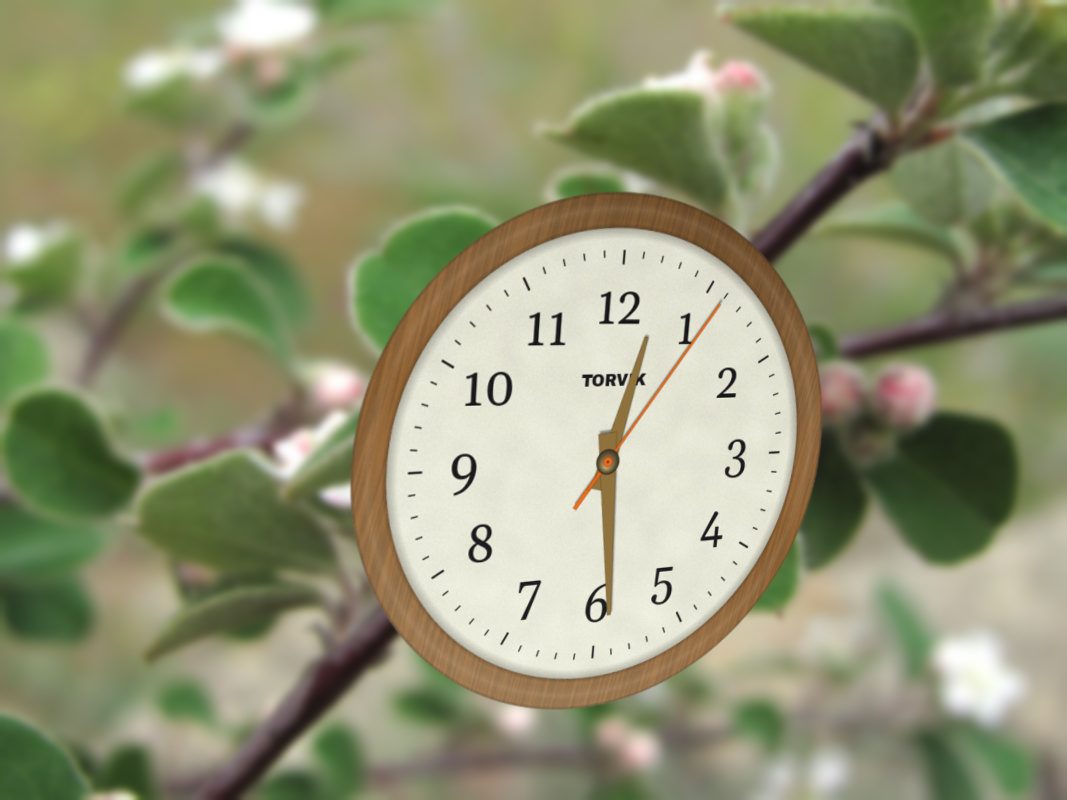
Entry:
12.29.06
